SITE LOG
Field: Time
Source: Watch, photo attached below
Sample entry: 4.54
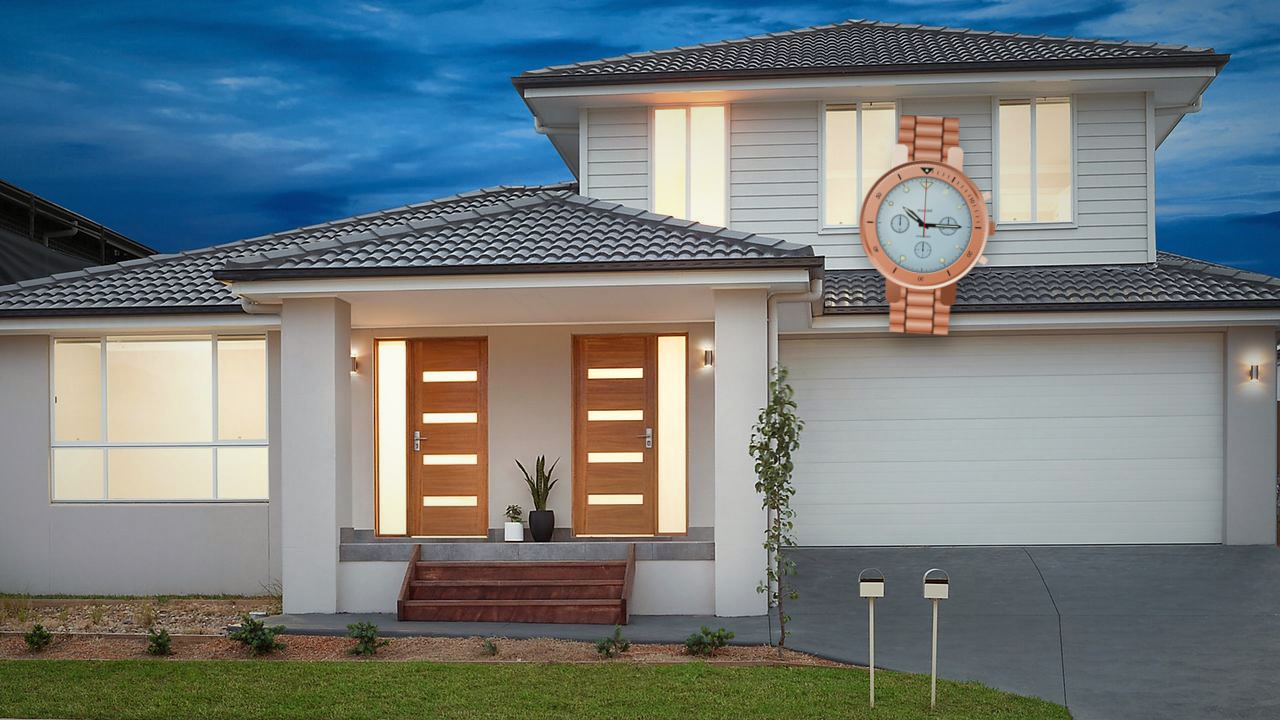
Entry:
10.15
